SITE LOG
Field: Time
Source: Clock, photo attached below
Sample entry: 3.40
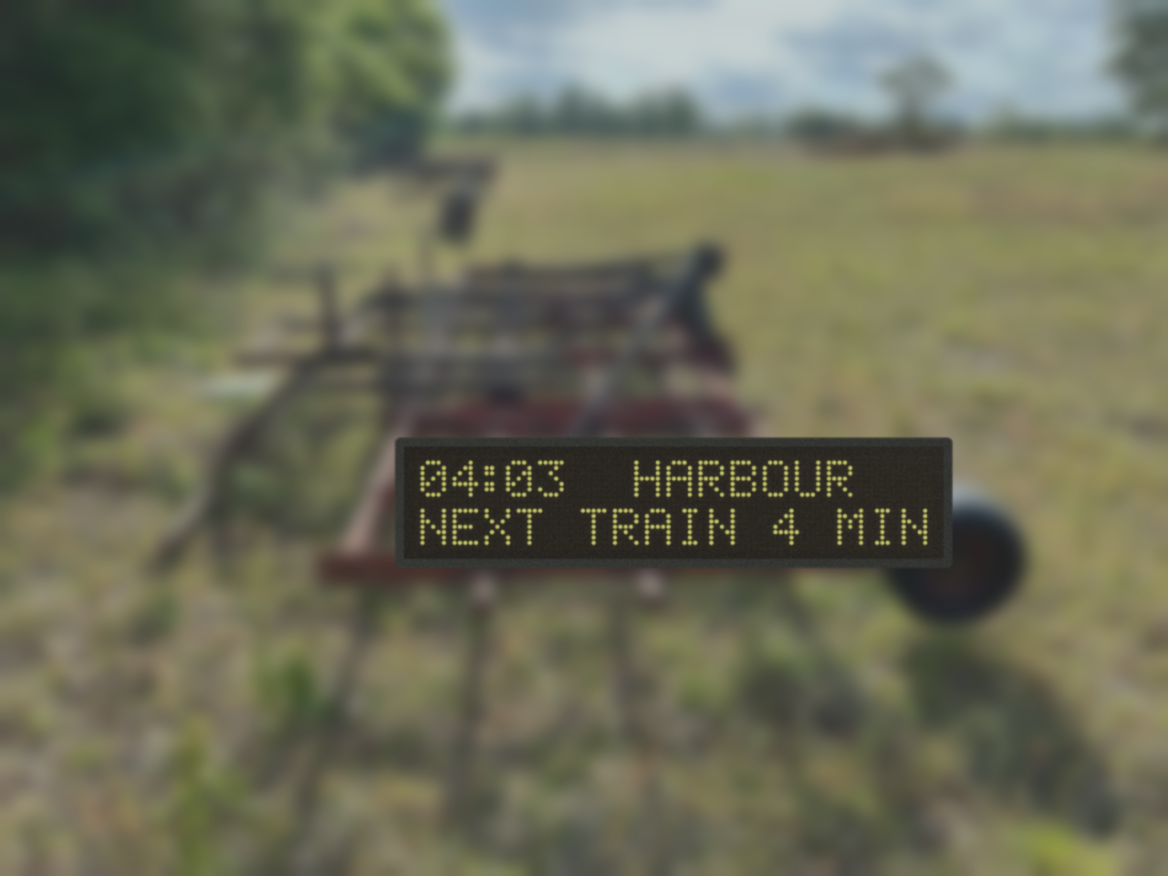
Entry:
4.03
